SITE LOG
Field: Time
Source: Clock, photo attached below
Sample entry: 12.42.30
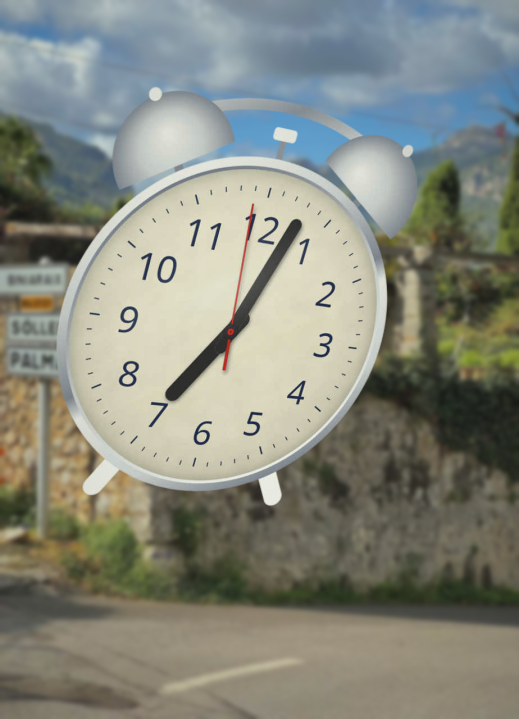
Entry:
7.02.59
